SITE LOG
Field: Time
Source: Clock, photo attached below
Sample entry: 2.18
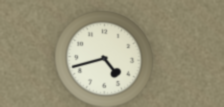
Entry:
4.42
